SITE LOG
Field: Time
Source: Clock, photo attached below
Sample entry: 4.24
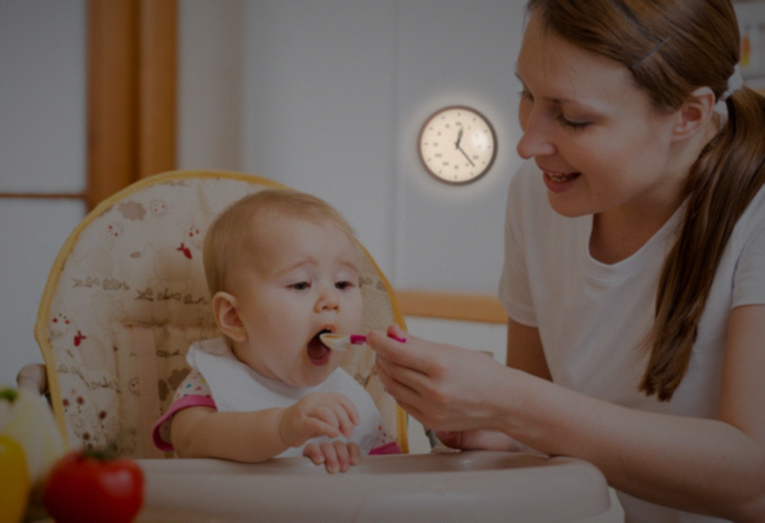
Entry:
12.23
